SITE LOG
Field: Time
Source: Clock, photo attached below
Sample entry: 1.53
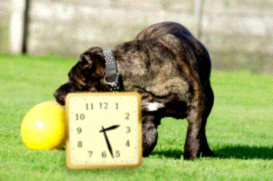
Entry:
2.27
